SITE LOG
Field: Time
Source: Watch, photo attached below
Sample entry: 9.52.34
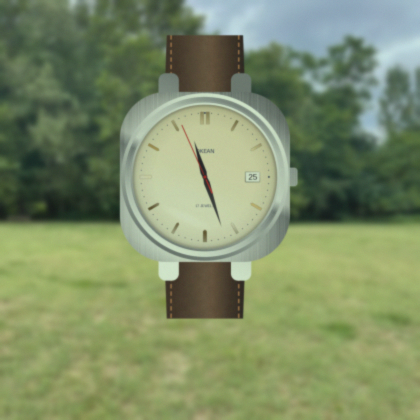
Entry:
11.26.56
